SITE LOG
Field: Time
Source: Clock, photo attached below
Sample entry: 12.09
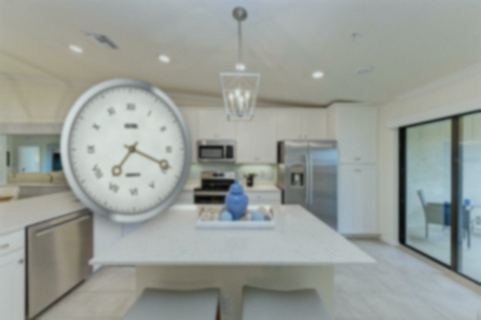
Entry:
7.19
